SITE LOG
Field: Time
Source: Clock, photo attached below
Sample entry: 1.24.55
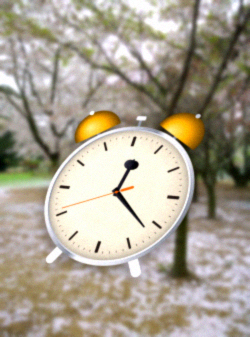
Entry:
12.21.41
